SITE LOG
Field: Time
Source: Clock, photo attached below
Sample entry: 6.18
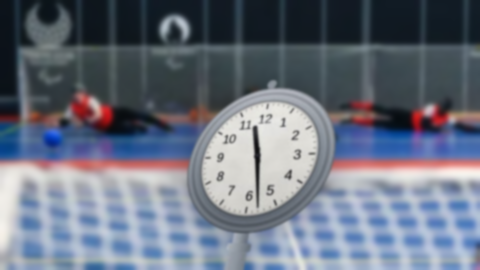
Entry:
11.28
